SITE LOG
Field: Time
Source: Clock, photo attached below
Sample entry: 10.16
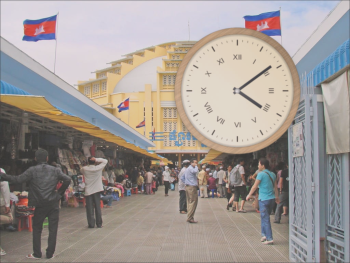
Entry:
4.09
